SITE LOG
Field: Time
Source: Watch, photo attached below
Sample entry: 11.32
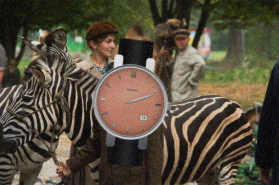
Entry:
2.11
